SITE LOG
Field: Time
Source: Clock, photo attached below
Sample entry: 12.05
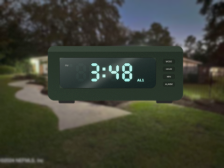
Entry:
3.48
